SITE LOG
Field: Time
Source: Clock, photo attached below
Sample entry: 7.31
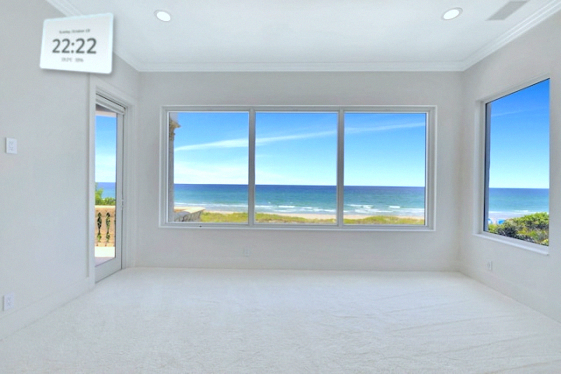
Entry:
22.22
